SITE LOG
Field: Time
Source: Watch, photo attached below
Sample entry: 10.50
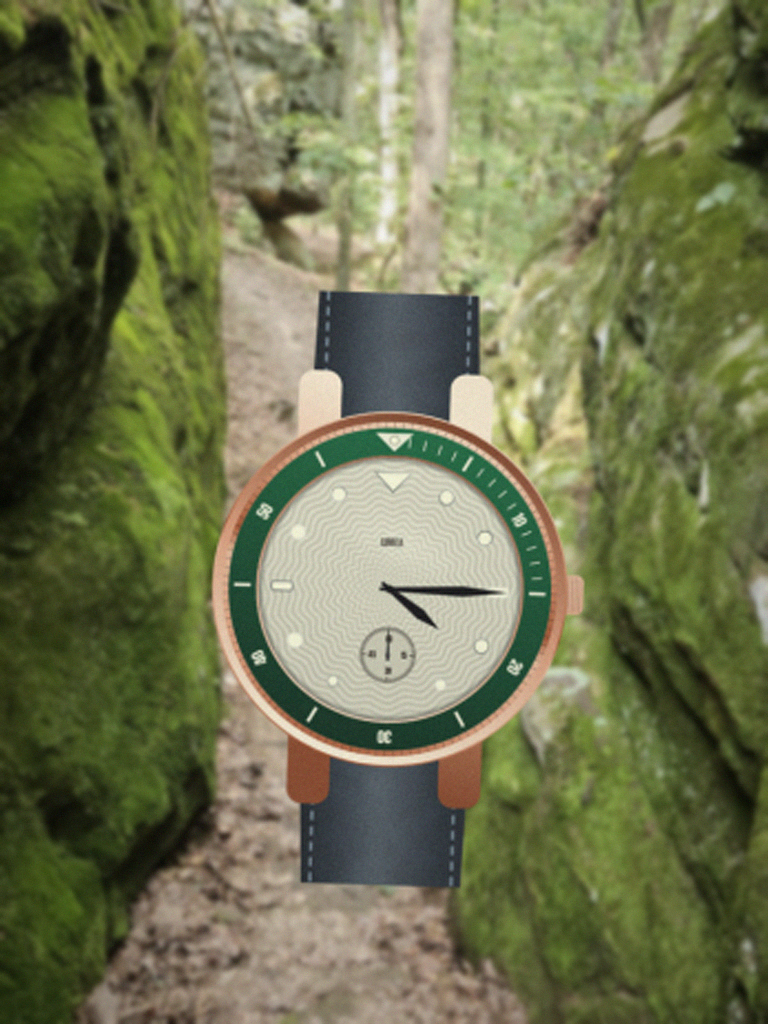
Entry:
4.15
